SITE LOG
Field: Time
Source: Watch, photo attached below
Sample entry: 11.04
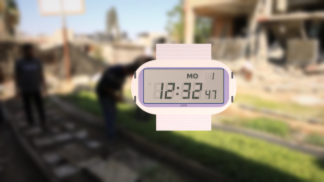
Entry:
12.32
